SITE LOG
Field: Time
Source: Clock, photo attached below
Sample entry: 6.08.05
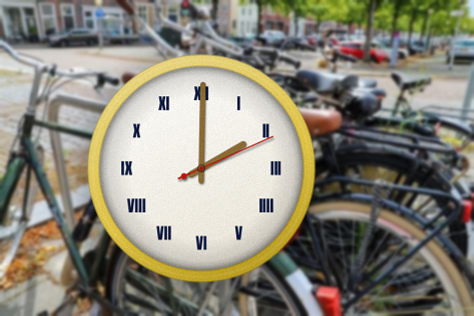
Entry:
2.00.11
